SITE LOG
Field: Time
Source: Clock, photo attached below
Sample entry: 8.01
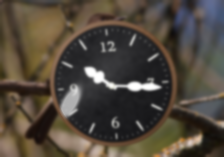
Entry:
10.16
